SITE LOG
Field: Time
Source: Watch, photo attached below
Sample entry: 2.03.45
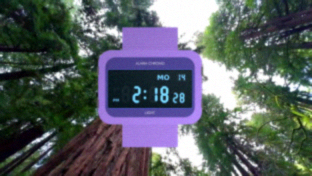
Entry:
2.18.28
